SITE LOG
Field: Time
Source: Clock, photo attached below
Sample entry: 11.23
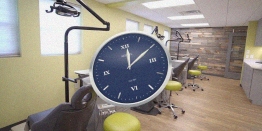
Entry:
12.10
